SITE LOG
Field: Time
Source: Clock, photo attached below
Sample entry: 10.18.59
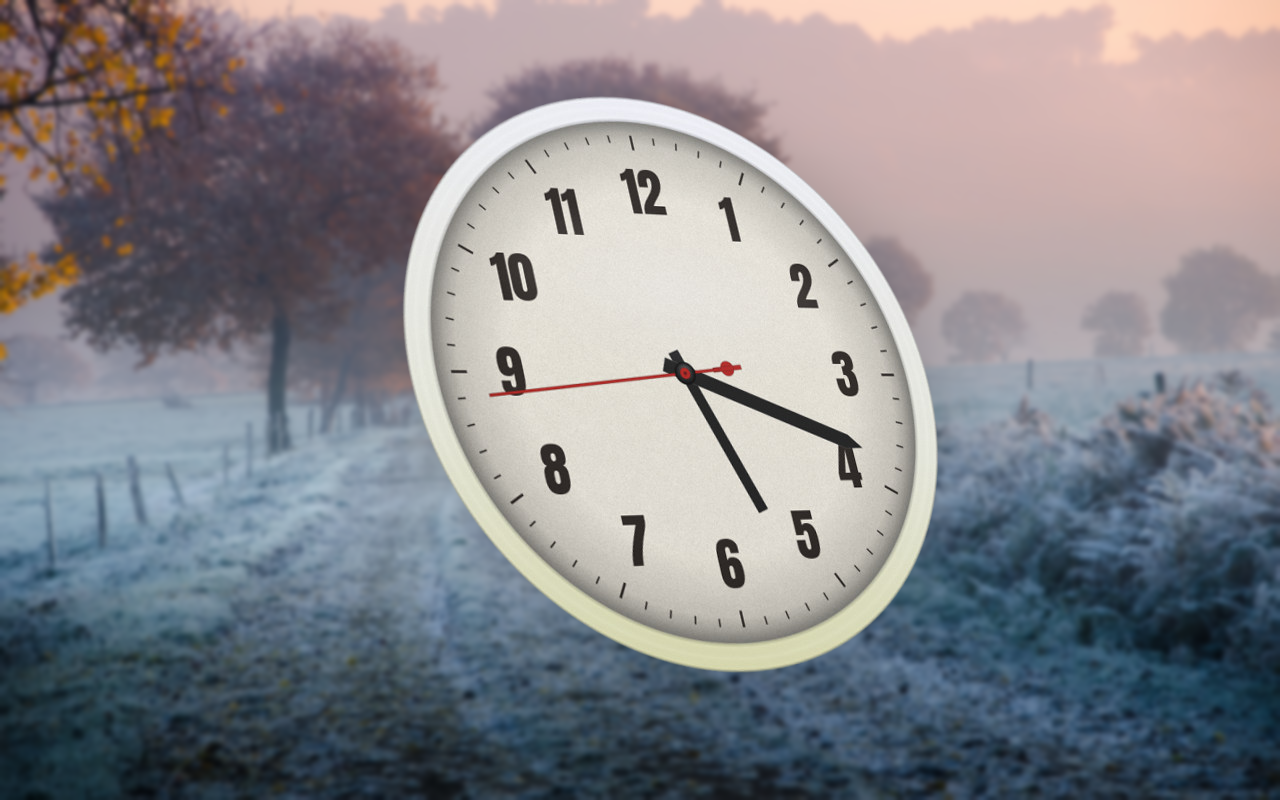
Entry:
5.18.44
